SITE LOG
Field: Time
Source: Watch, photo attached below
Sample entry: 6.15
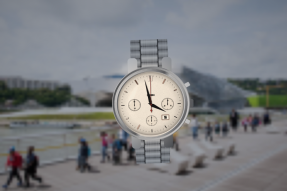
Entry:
3.58
